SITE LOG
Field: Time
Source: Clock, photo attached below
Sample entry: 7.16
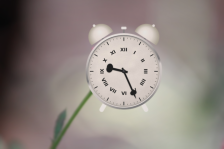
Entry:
9.26
